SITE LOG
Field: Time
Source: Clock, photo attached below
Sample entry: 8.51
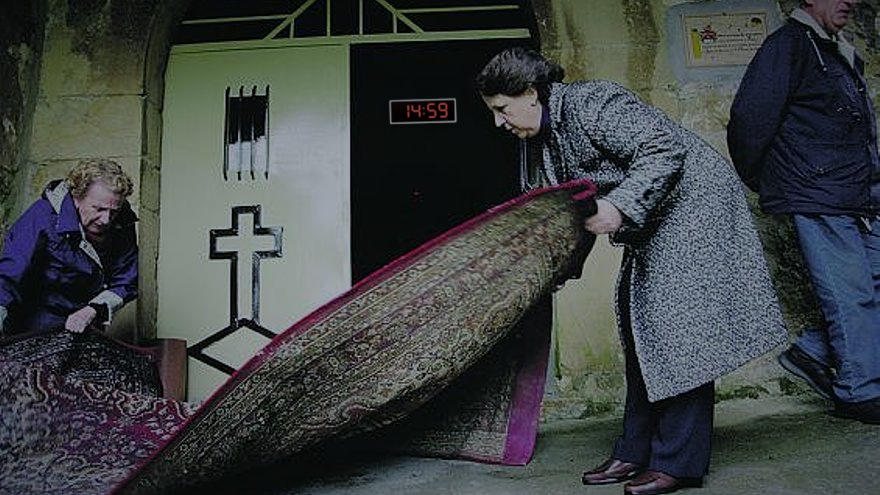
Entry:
14.59
